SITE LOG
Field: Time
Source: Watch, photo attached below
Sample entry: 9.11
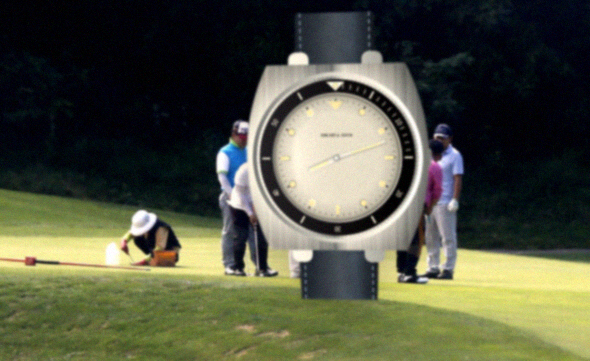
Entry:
8.12
